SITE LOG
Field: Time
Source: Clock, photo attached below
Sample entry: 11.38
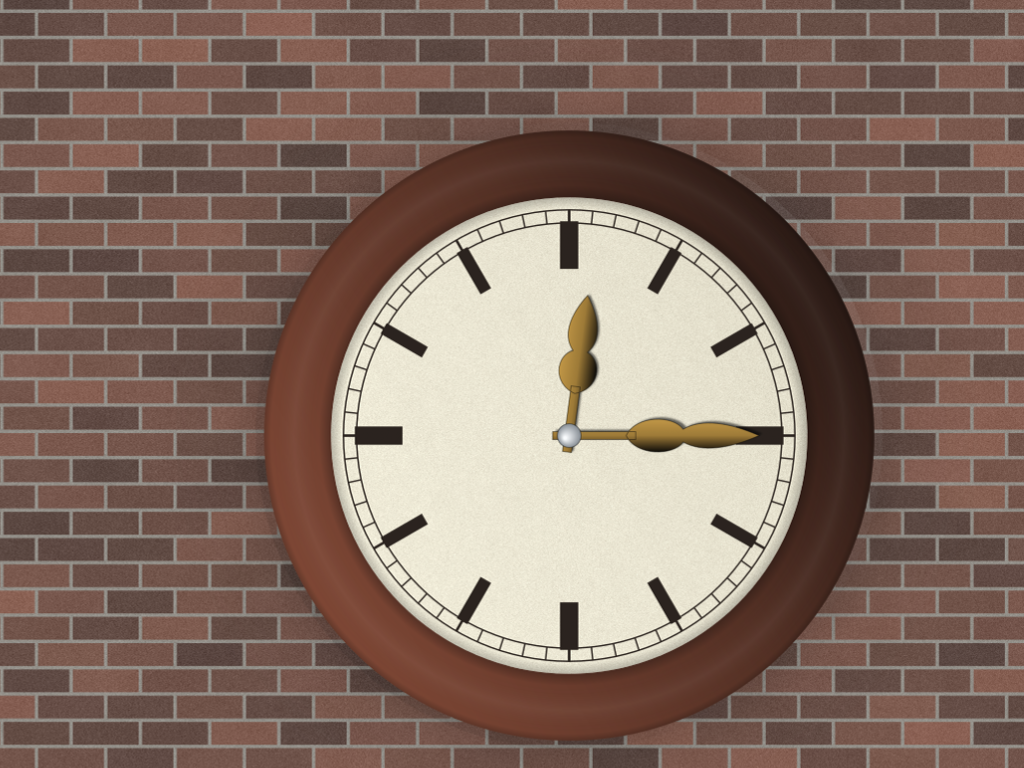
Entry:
12.15
